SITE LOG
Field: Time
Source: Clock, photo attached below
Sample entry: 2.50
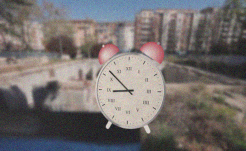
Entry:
8.52
